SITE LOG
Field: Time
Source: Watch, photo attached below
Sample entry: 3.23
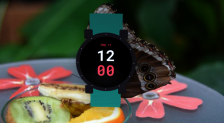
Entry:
12.00
